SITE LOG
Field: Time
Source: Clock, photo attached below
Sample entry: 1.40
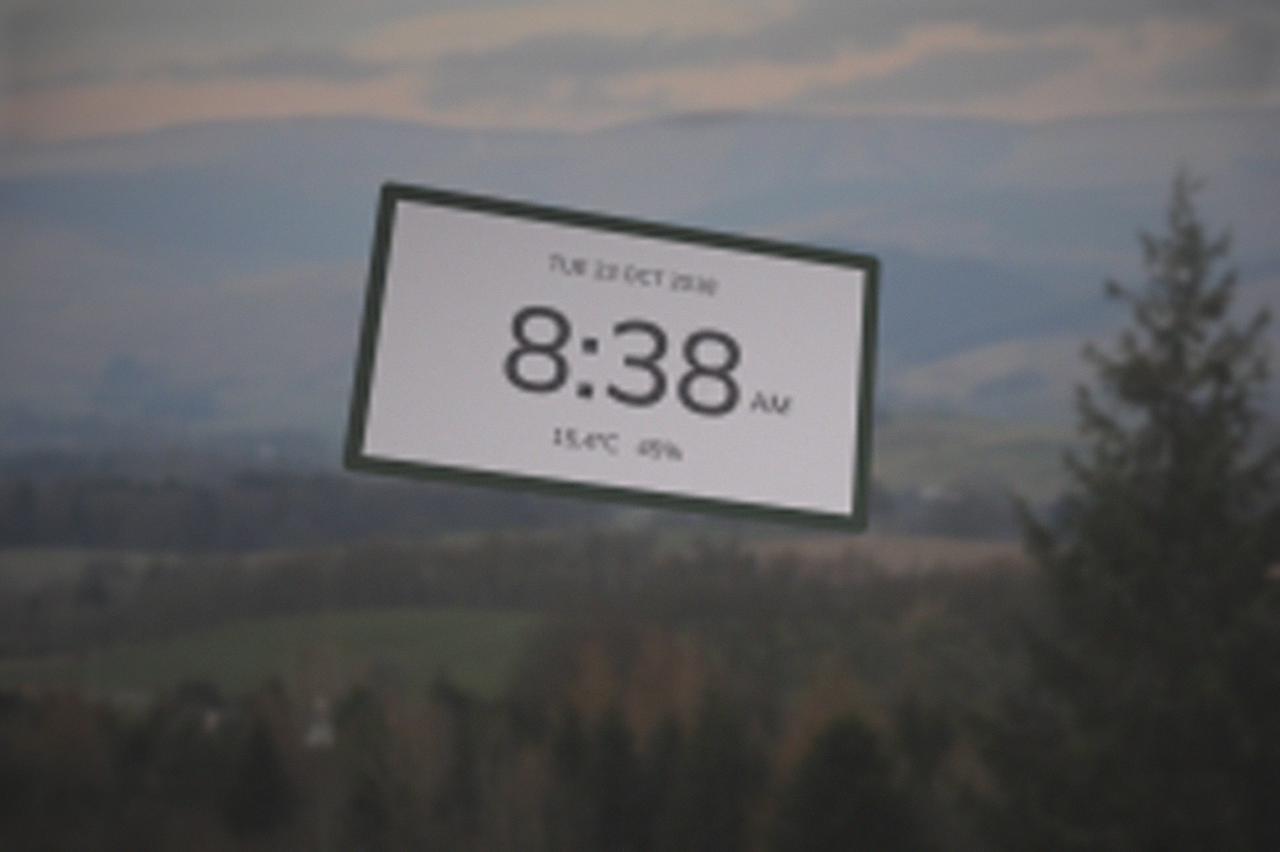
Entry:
8.38
